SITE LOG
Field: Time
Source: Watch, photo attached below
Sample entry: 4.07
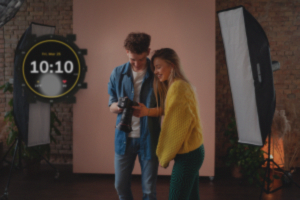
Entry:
10.10
